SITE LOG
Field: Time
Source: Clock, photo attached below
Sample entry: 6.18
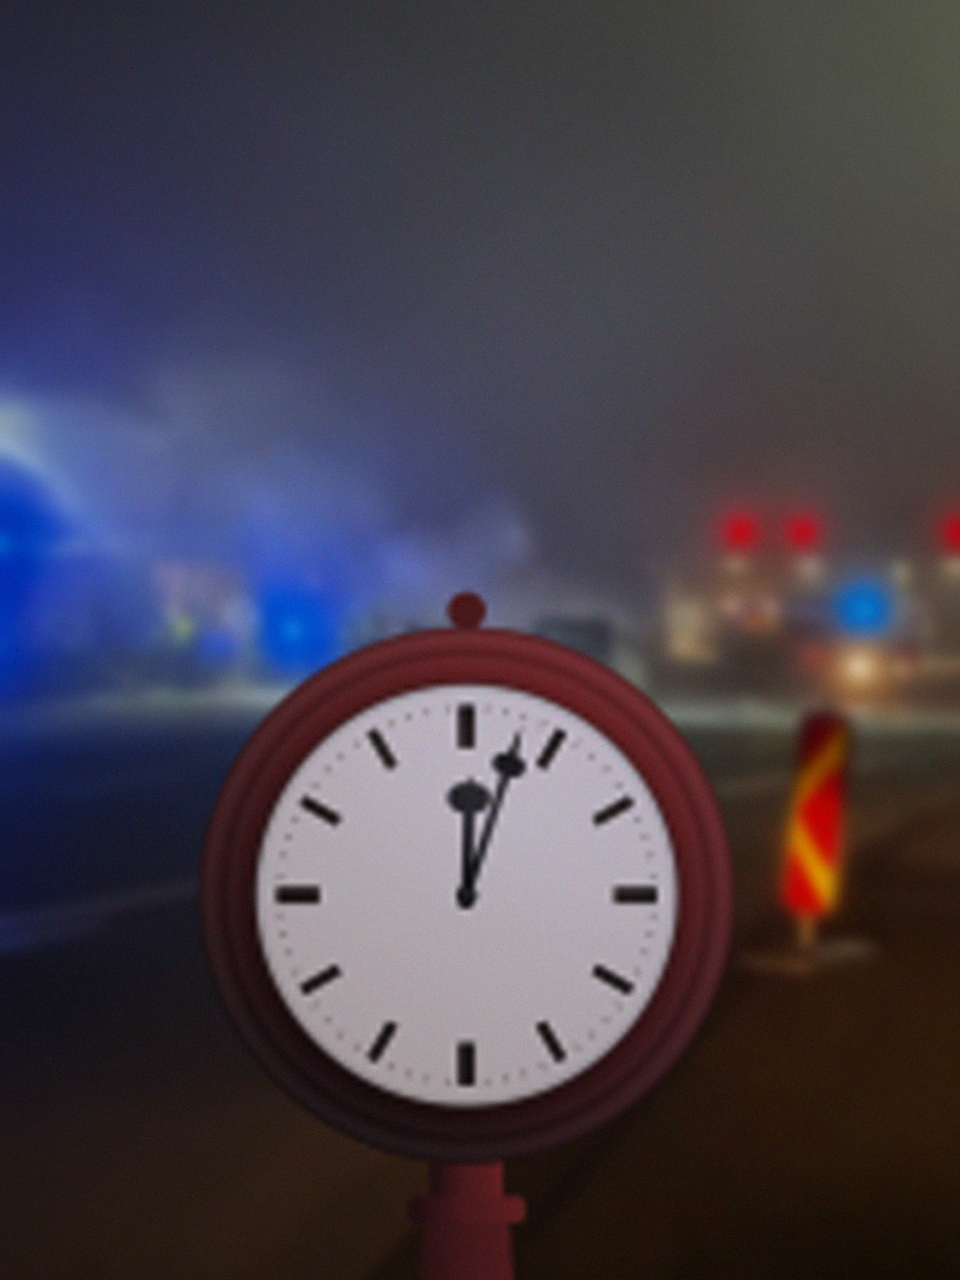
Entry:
12.03
